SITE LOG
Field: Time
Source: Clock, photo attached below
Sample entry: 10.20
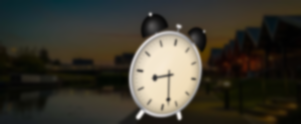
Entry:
8.28
